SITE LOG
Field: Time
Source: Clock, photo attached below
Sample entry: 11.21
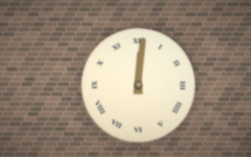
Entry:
12.01
